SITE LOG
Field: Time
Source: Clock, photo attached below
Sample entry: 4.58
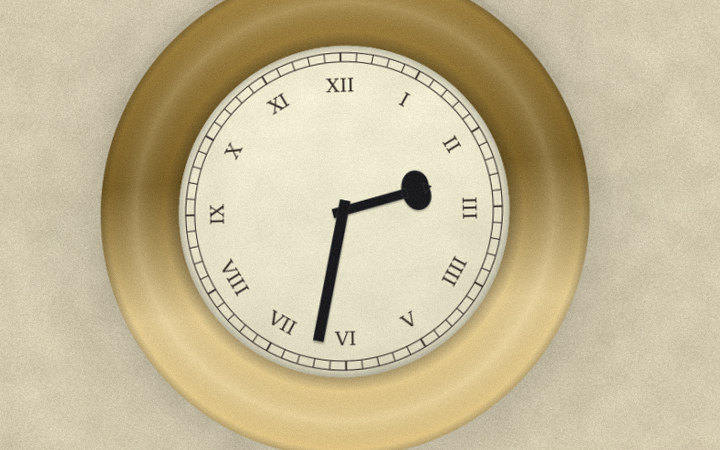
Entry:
2.32
